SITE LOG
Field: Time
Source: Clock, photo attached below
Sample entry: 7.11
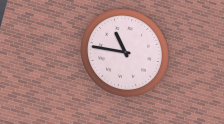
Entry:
10.44
